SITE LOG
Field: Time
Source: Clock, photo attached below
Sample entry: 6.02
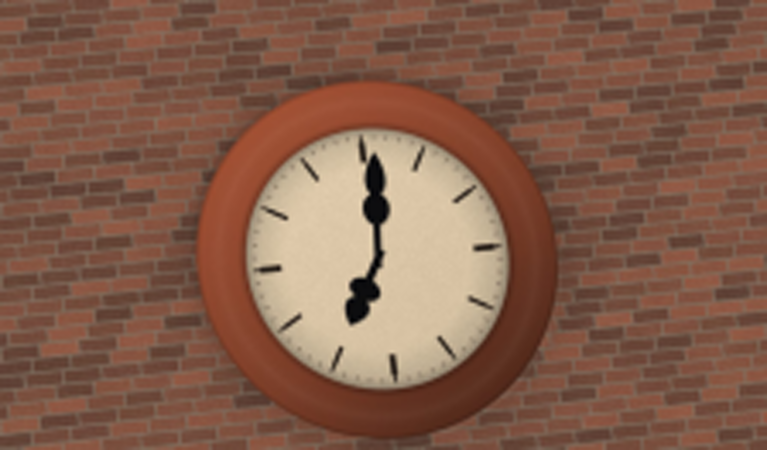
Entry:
7.01
